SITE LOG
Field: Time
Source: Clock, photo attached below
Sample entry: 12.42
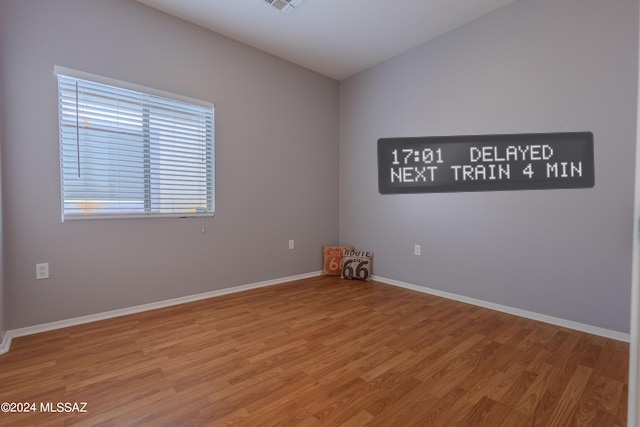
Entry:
17.01
